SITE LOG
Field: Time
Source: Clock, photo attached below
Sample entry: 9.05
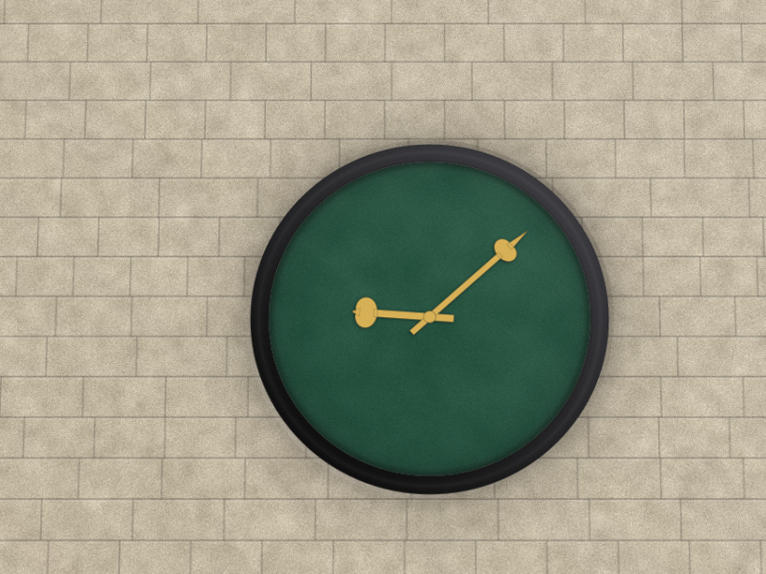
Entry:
9.08
